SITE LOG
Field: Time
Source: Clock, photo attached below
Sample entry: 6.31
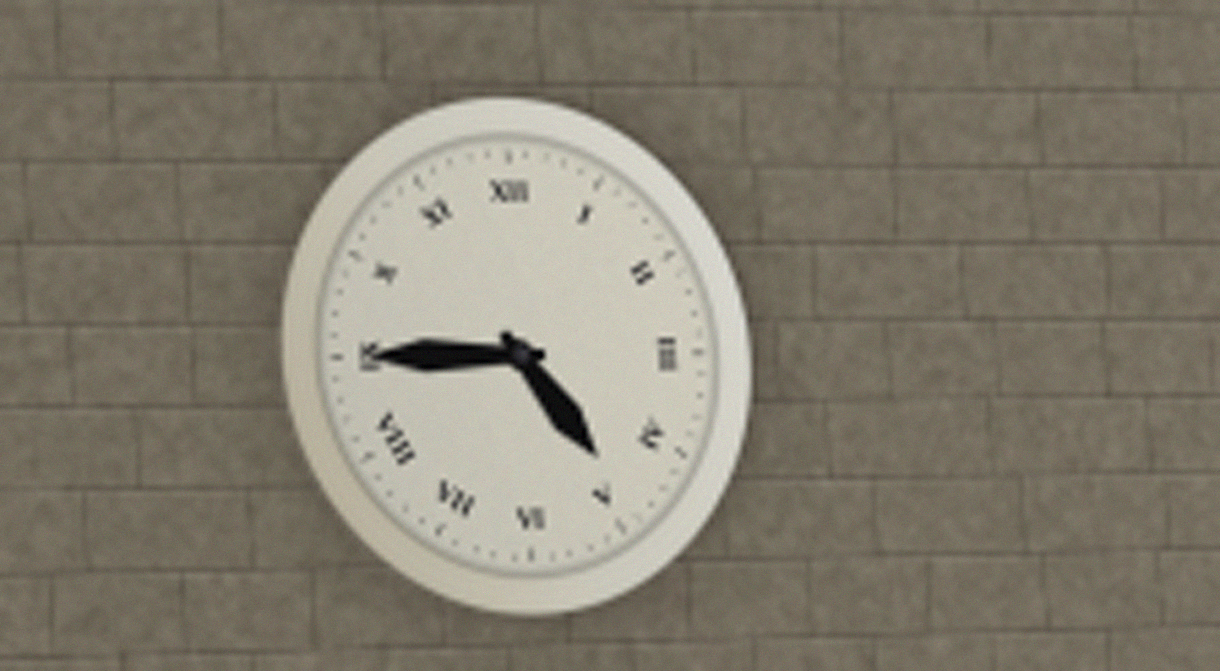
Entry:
4.45
